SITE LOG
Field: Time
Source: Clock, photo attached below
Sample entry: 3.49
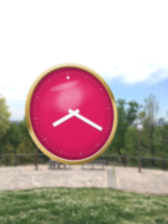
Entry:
8.21
